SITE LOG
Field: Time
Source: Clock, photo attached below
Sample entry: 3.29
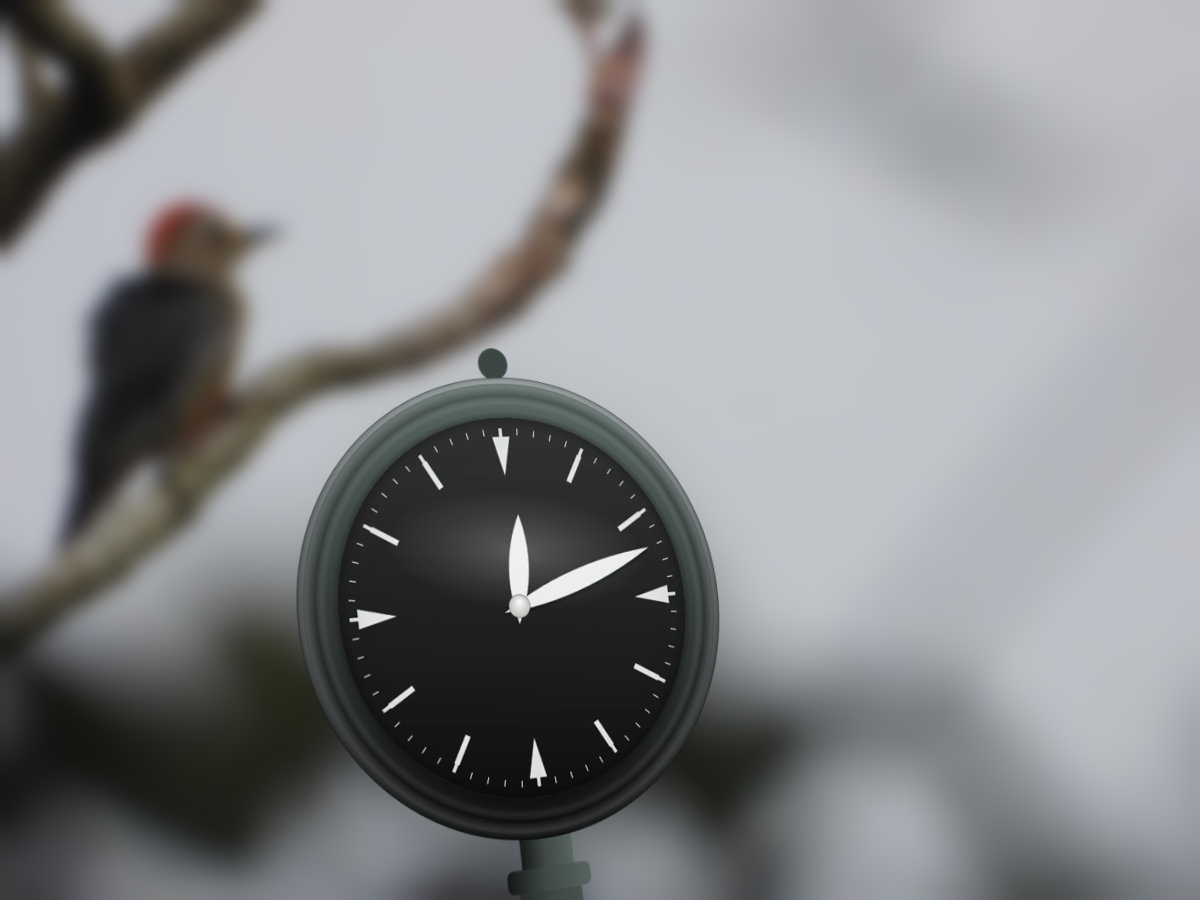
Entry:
12.12
